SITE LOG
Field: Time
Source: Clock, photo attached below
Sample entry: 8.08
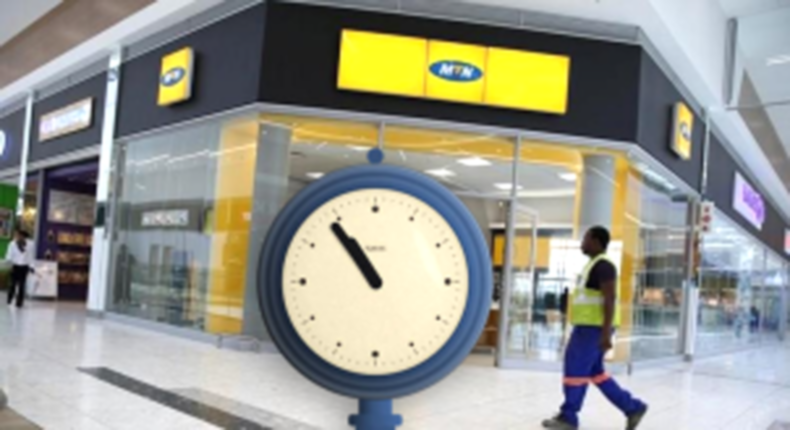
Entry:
10.54
